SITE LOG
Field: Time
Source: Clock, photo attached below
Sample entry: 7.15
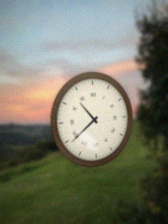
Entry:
10.39
